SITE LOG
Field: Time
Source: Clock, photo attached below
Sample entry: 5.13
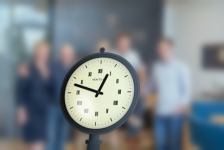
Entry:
12.48
